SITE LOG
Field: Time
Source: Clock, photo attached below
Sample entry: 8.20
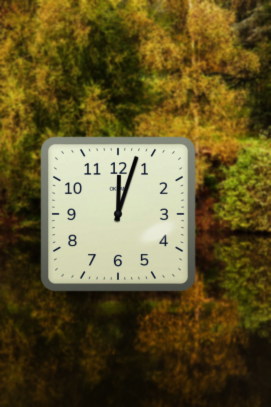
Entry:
12.03
